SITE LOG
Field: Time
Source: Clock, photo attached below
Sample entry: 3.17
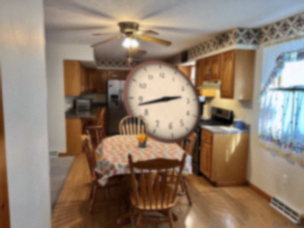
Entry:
2.43
